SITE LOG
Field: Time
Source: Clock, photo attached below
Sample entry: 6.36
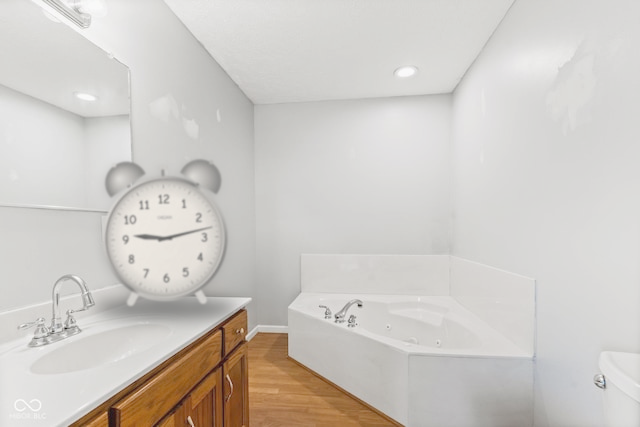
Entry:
9.13
